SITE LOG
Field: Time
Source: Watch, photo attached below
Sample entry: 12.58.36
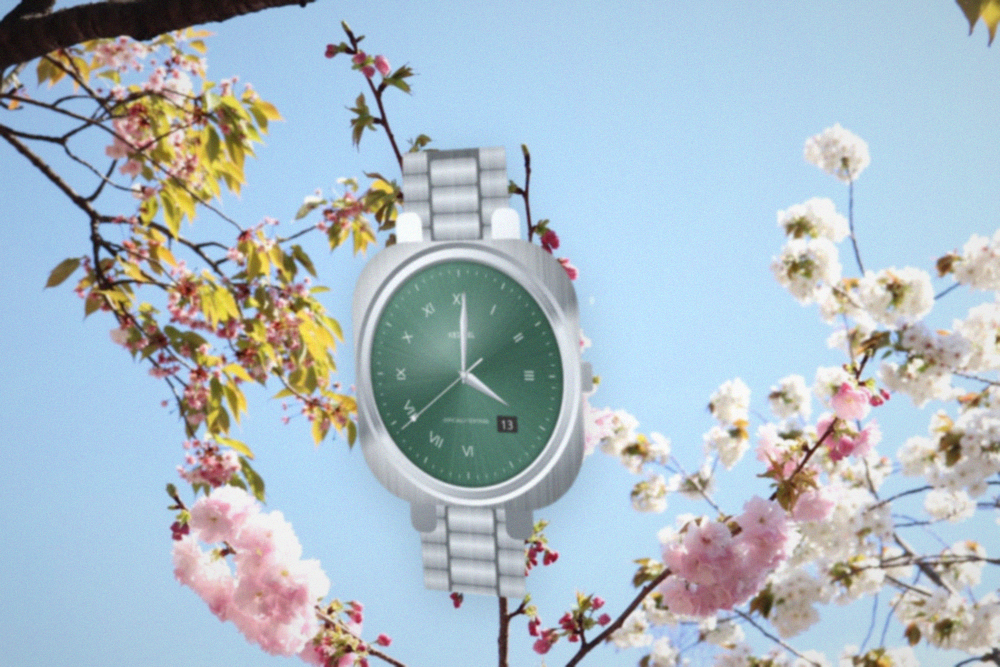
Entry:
4.00.39
